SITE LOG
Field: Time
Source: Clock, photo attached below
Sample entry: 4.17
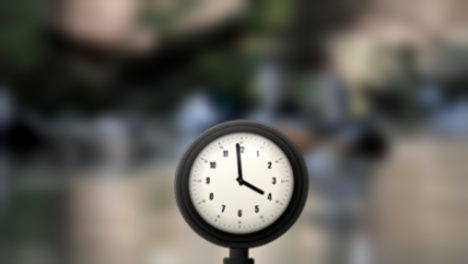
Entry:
3.59
